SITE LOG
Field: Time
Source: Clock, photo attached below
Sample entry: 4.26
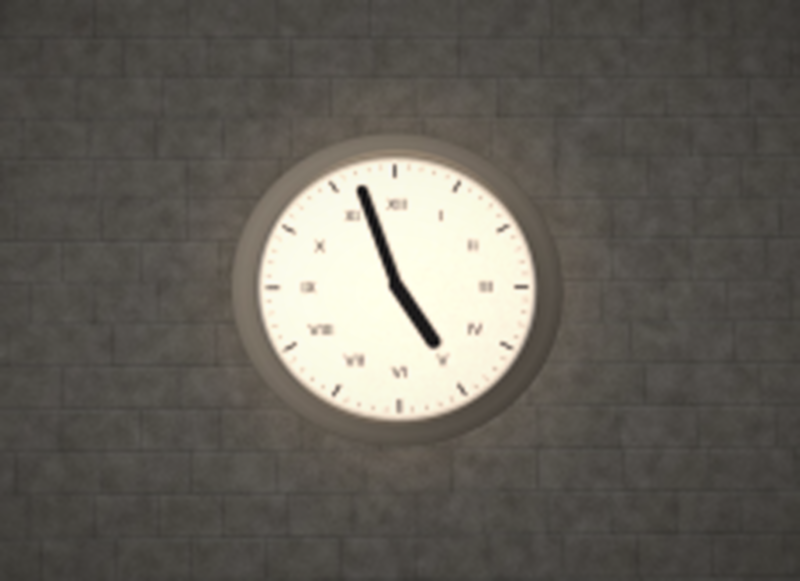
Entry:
4.57
